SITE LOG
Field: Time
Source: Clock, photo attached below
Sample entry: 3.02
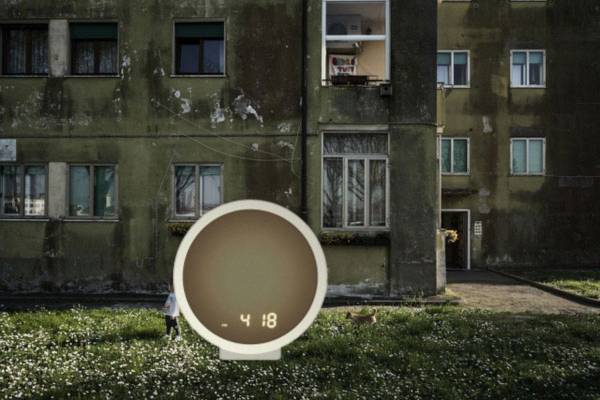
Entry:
4.18
